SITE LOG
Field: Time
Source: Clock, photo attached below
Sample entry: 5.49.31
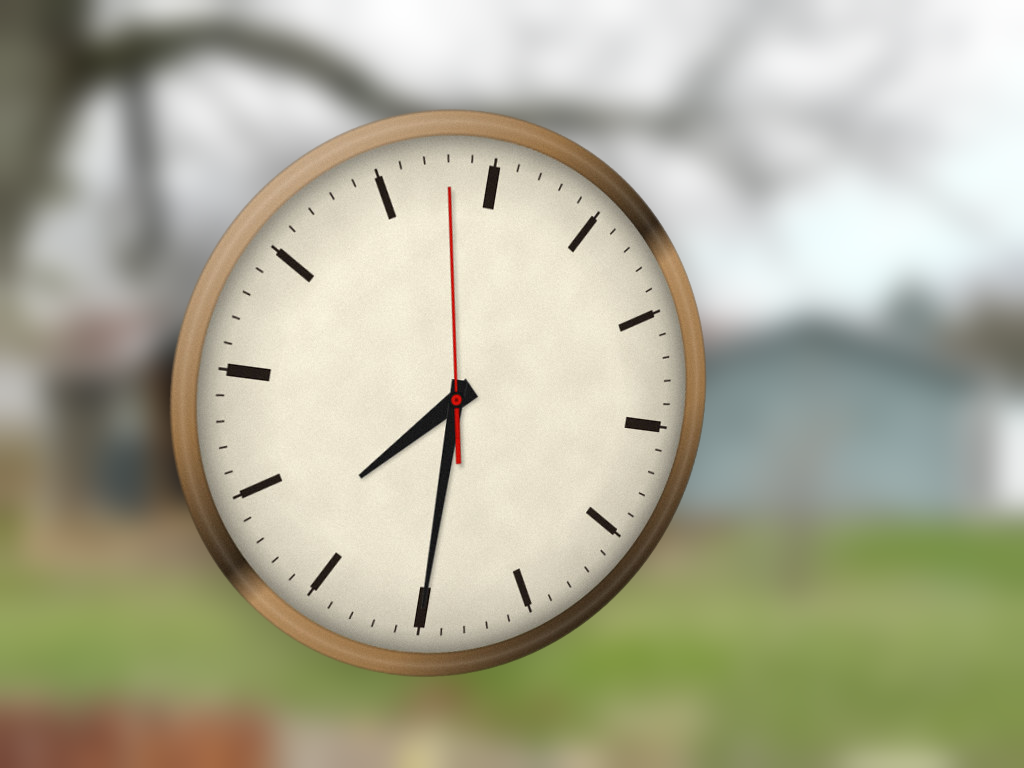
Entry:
7.29.58
